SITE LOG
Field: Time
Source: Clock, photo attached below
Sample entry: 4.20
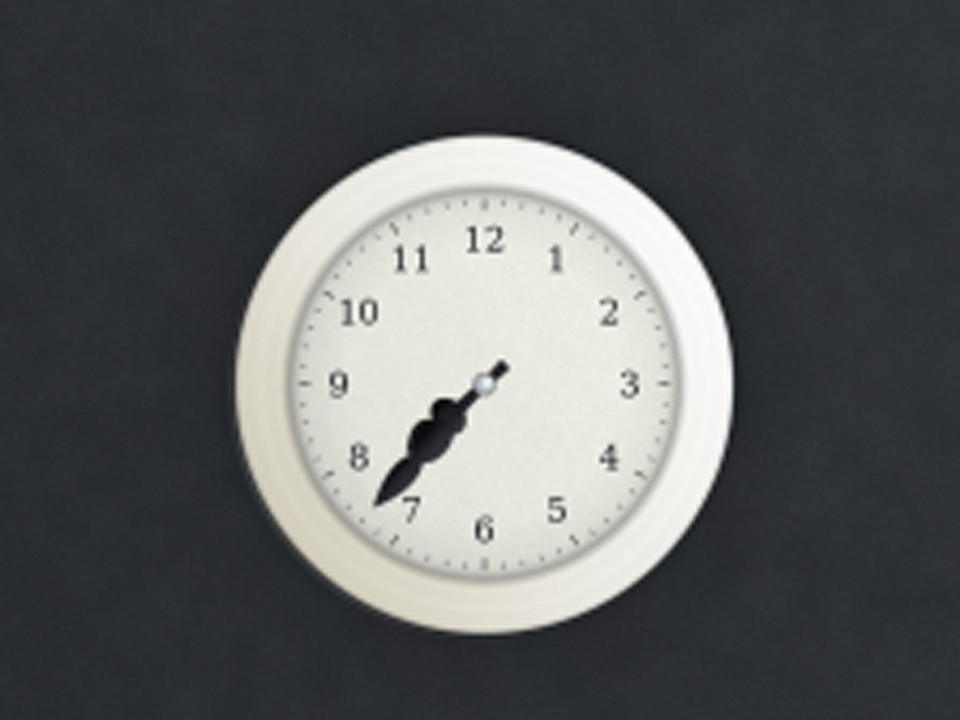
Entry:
7.37
